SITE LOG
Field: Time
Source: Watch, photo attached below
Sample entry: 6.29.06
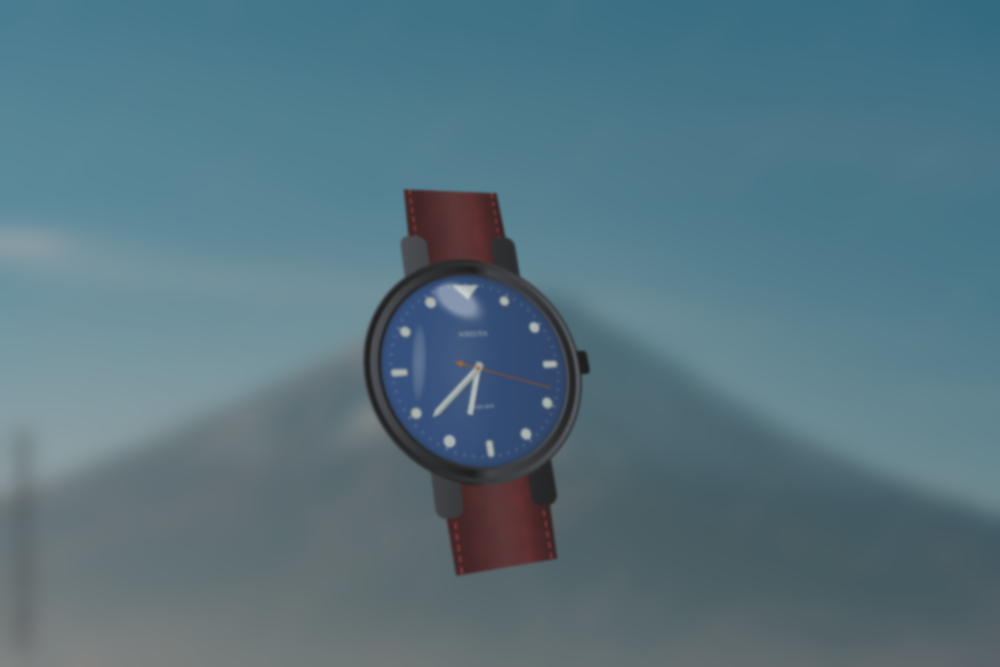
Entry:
6.38.18
